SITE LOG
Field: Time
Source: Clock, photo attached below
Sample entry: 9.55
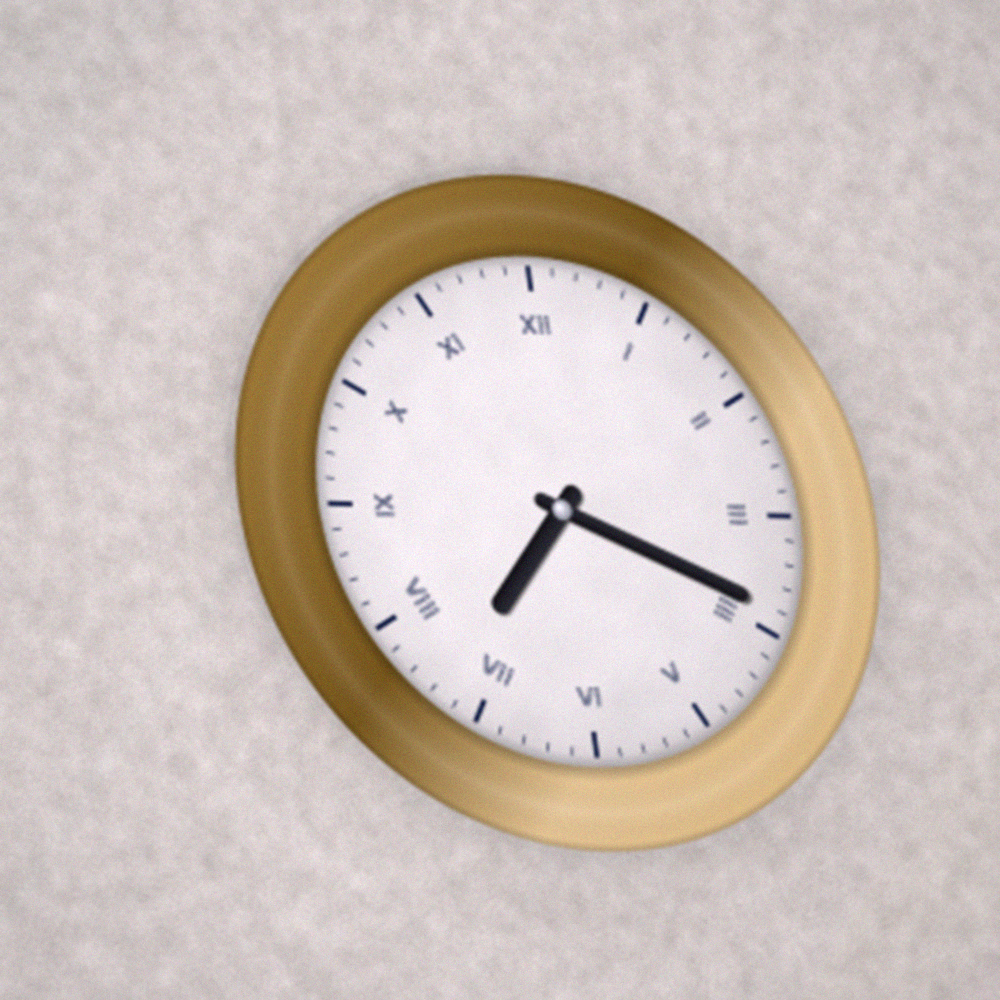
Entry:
7.19
